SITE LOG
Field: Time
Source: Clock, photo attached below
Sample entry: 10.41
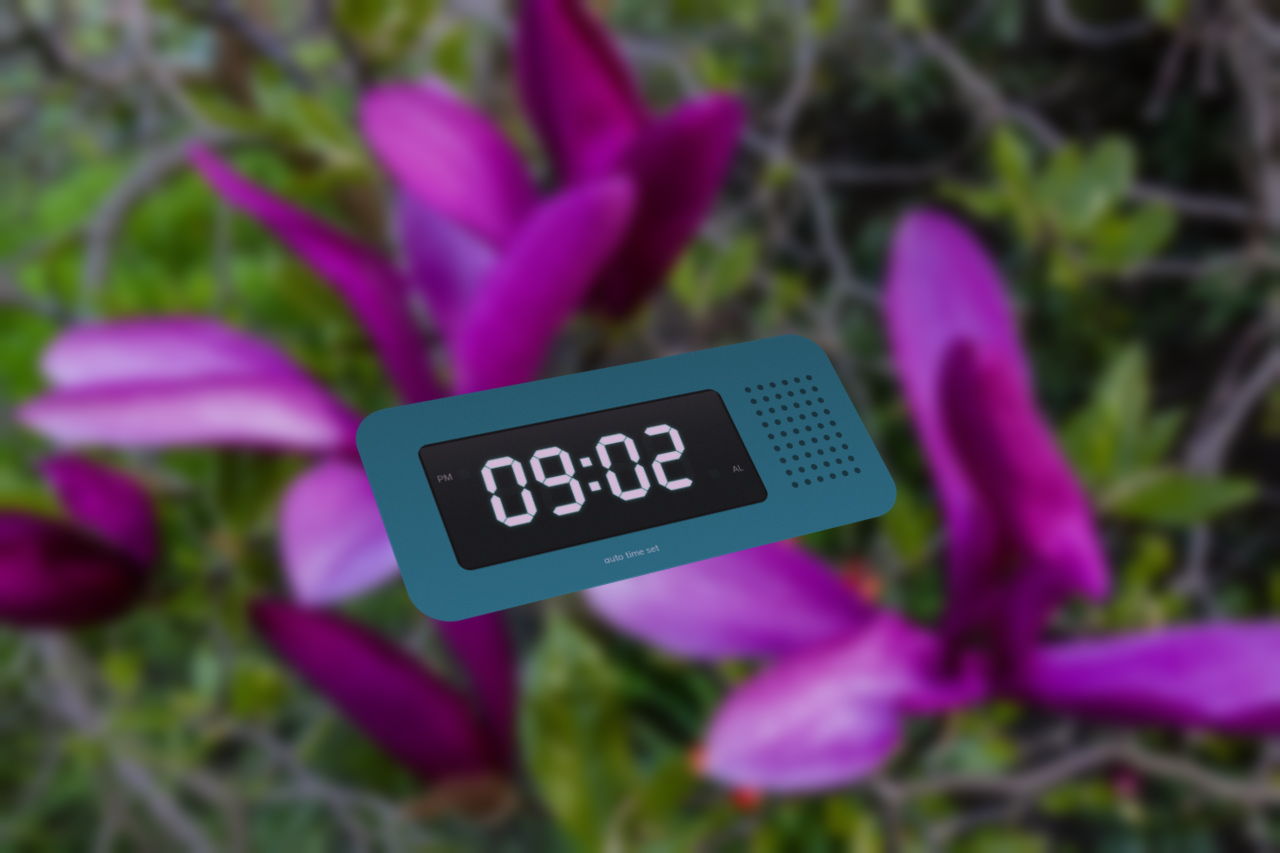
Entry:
9.02
